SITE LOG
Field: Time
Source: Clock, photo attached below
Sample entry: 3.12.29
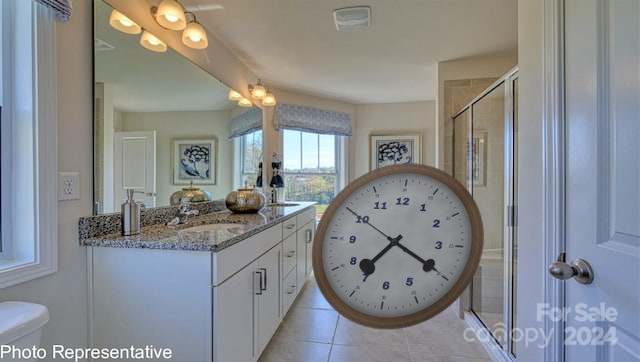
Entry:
7.19.50
